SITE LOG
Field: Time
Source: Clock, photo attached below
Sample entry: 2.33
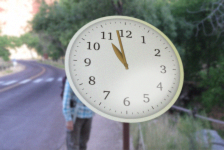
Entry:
10.58
